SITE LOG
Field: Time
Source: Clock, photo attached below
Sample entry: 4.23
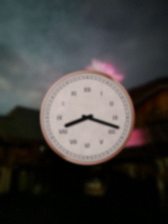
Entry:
8.18
